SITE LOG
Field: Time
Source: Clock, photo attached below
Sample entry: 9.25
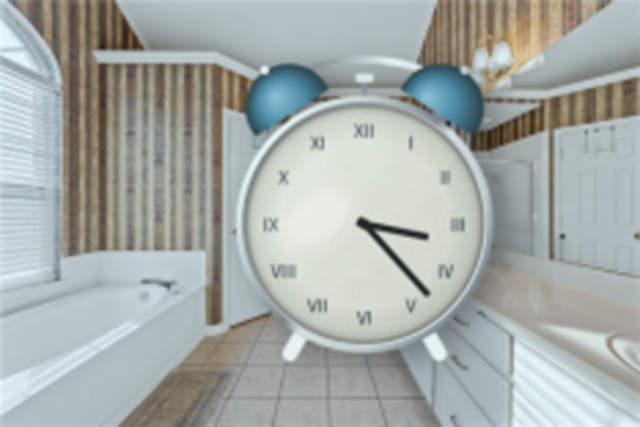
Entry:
3.23
